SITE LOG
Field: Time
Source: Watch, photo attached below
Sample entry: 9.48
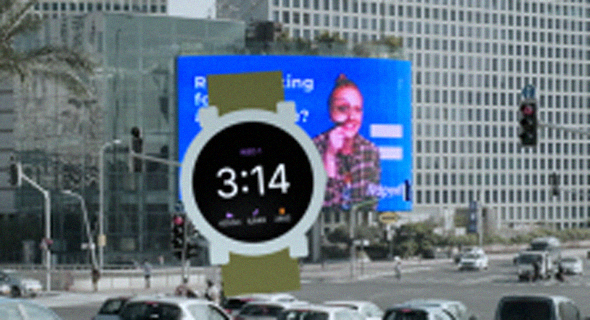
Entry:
3.14
